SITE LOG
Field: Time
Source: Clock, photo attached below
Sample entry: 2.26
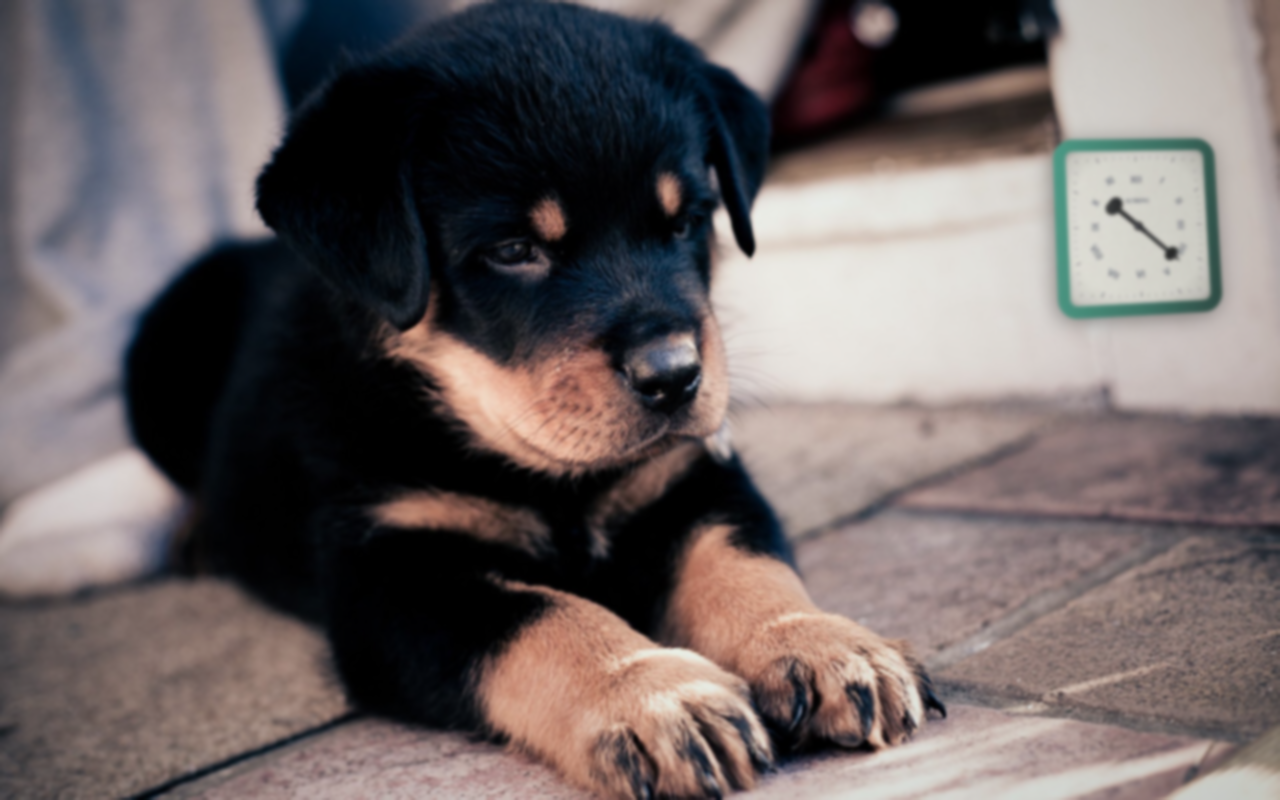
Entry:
10.22
